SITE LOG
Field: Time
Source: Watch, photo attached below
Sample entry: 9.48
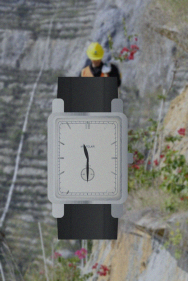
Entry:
11.30
